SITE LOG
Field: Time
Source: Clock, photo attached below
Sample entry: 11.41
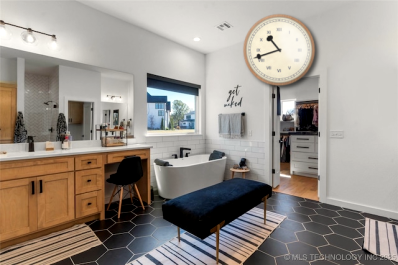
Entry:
10.42
